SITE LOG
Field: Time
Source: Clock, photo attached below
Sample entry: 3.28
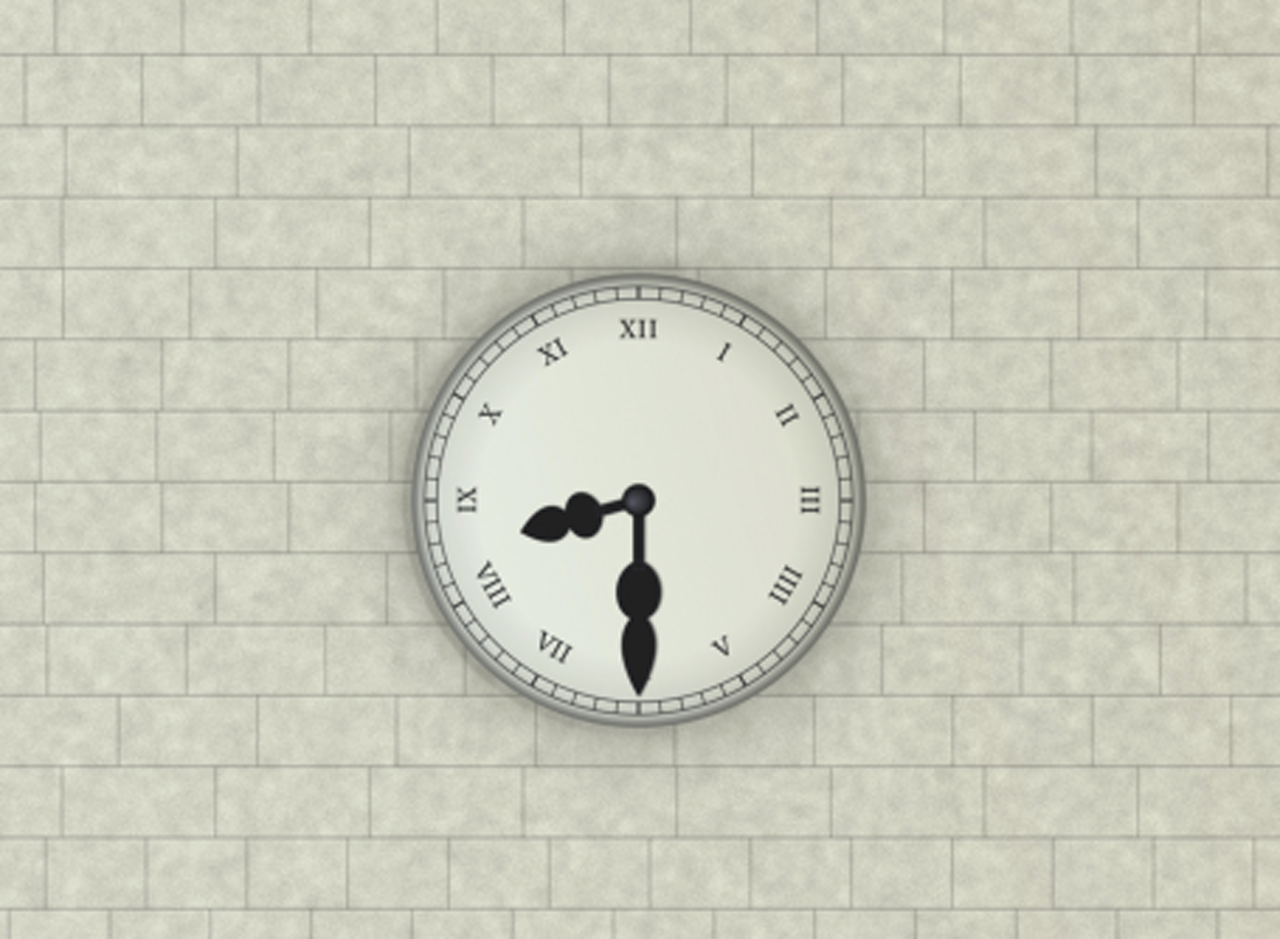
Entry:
8.30
